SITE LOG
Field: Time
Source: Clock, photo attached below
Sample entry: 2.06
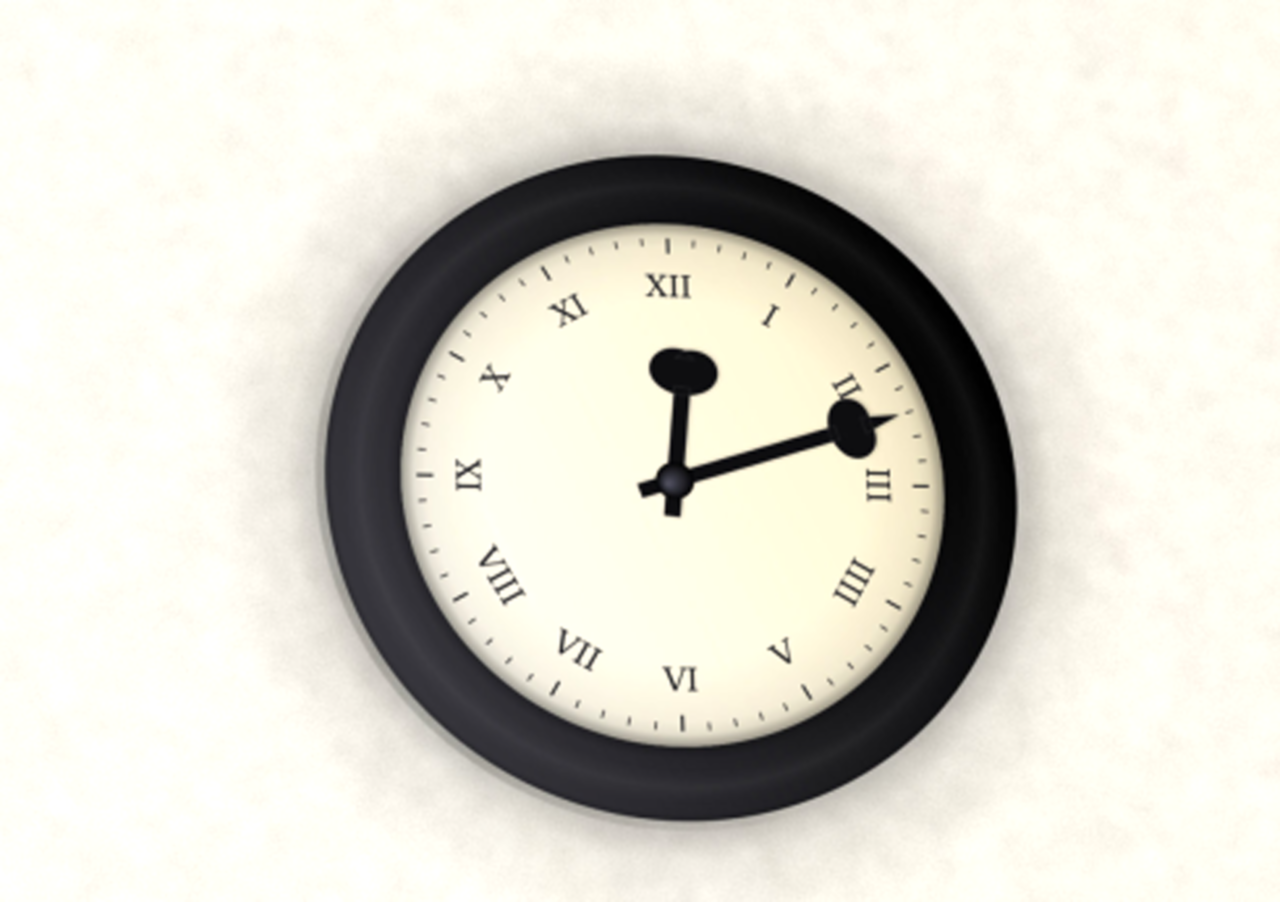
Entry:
12.12
